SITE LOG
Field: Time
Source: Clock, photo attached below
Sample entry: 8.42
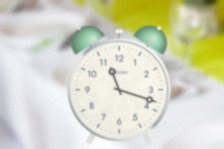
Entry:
11.18
